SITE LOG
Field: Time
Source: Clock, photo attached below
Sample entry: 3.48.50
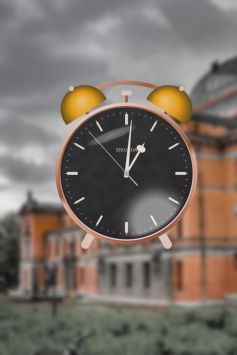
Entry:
1.00.53
